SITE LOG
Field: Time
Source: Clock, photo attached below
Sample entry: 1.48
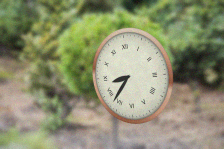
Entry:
8.37
